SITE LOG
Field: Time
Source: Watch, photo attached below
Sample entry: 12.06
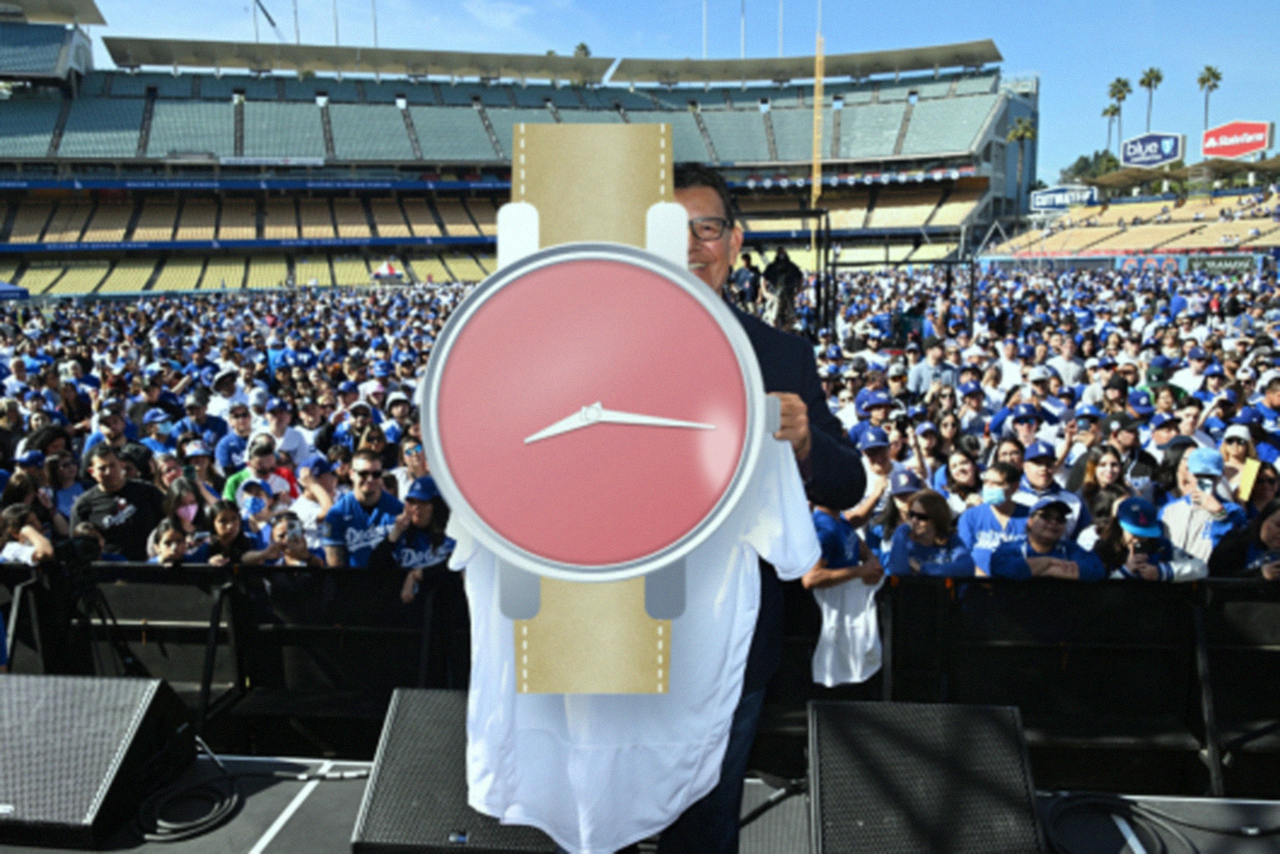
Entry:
8.16
